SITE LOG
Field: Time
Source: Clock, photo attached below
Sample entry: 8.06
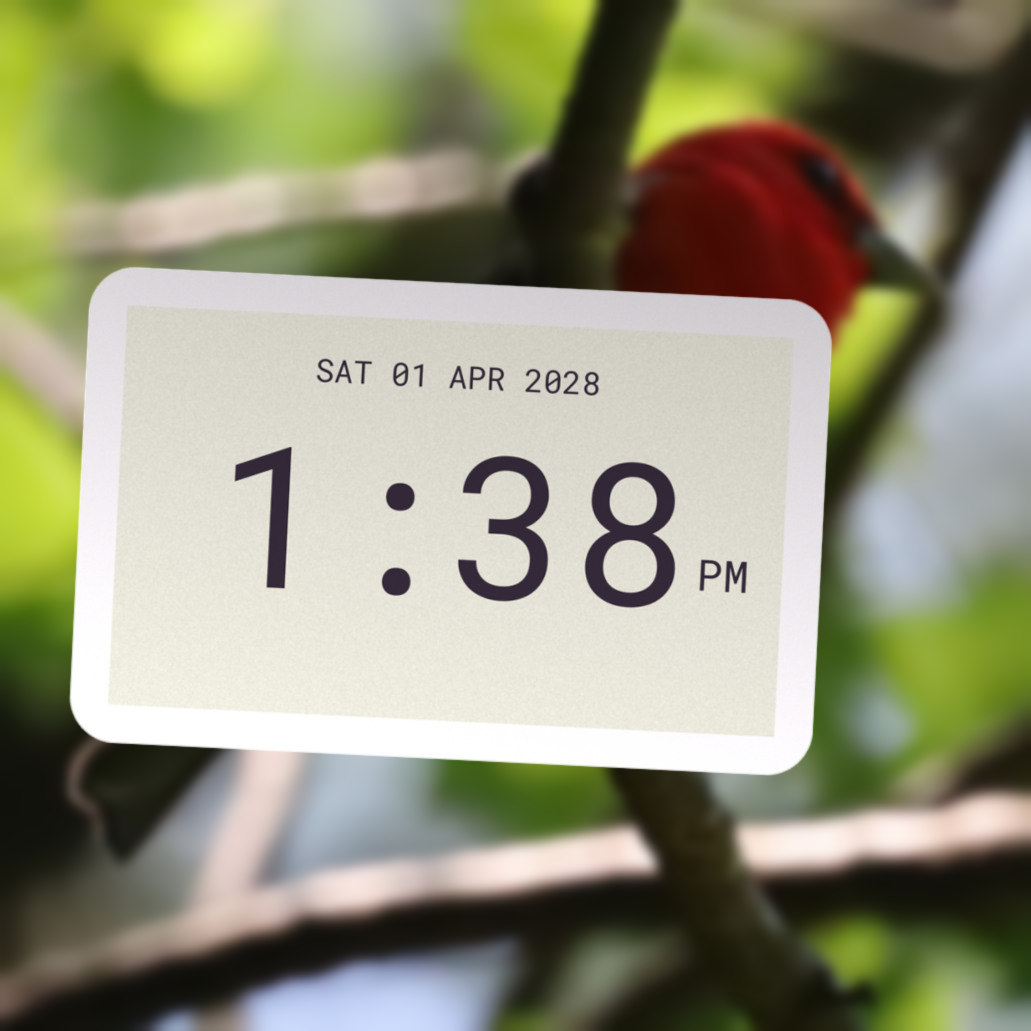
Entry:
1.38
